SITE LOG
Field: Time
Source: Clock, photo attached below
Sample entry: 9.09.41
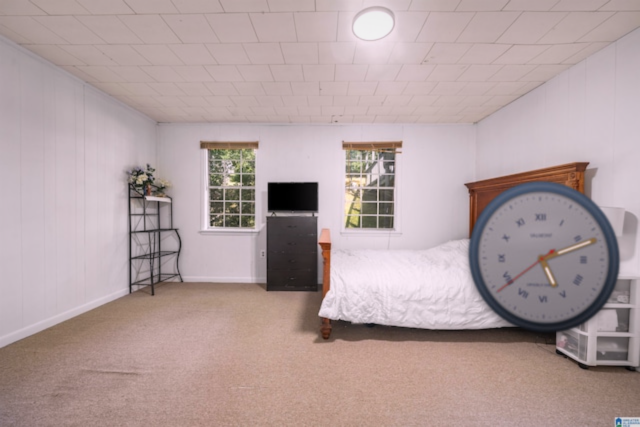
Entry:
5.11.39
